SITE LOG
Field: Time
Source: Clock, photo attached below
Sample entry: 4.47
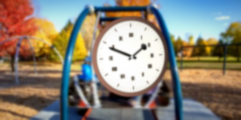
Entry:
1.49
